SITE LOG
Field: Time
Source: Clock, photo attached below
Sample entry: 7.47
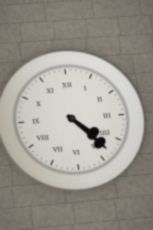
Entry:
4.23
